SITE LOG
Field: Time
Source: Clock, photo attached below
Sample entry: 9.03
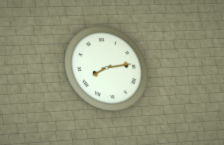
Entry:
8.14
